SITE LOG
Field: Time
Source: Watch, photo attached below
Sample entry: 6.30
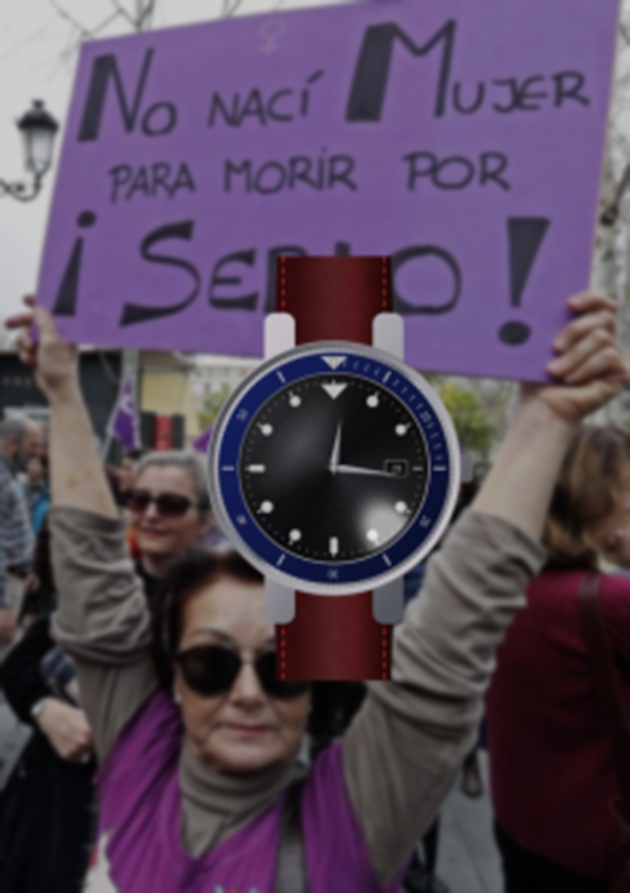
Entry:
12.16
